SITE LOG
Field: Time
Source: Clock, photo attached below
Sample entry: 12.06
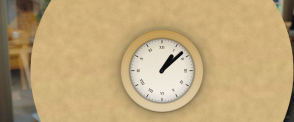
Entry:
1.08
